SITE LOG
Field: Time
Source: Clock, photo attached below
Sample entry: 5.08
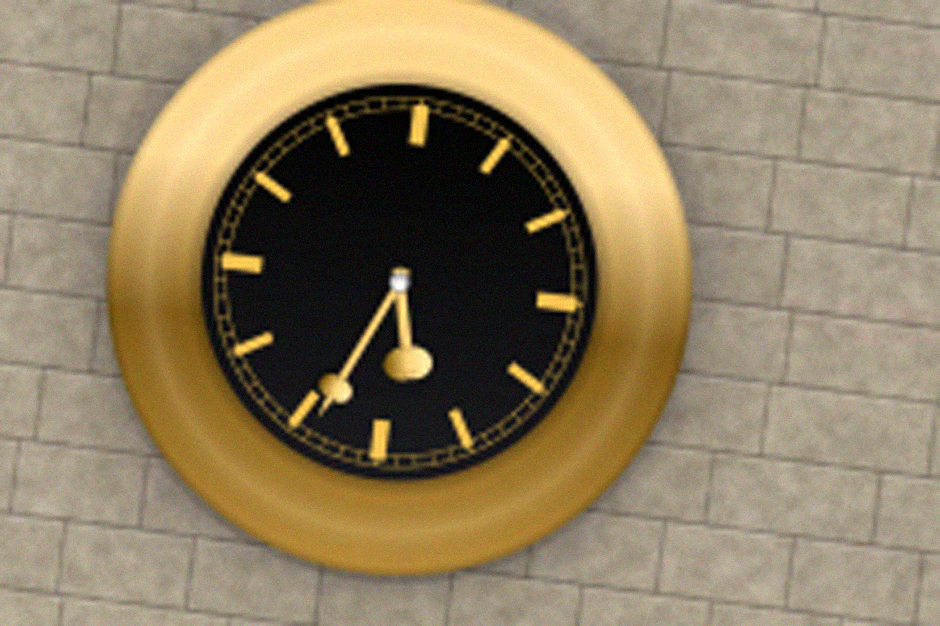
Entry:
5.34
